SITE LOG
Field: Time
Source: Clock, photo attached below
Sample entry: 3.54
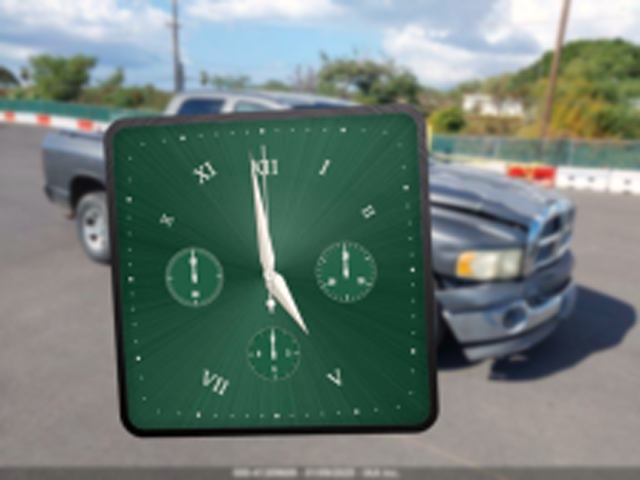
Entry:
4.59
